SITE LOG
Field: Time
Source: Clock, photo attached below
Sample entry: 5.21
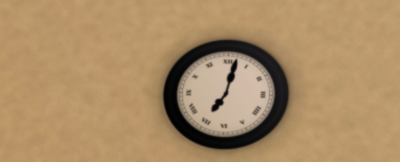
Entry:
7.02
